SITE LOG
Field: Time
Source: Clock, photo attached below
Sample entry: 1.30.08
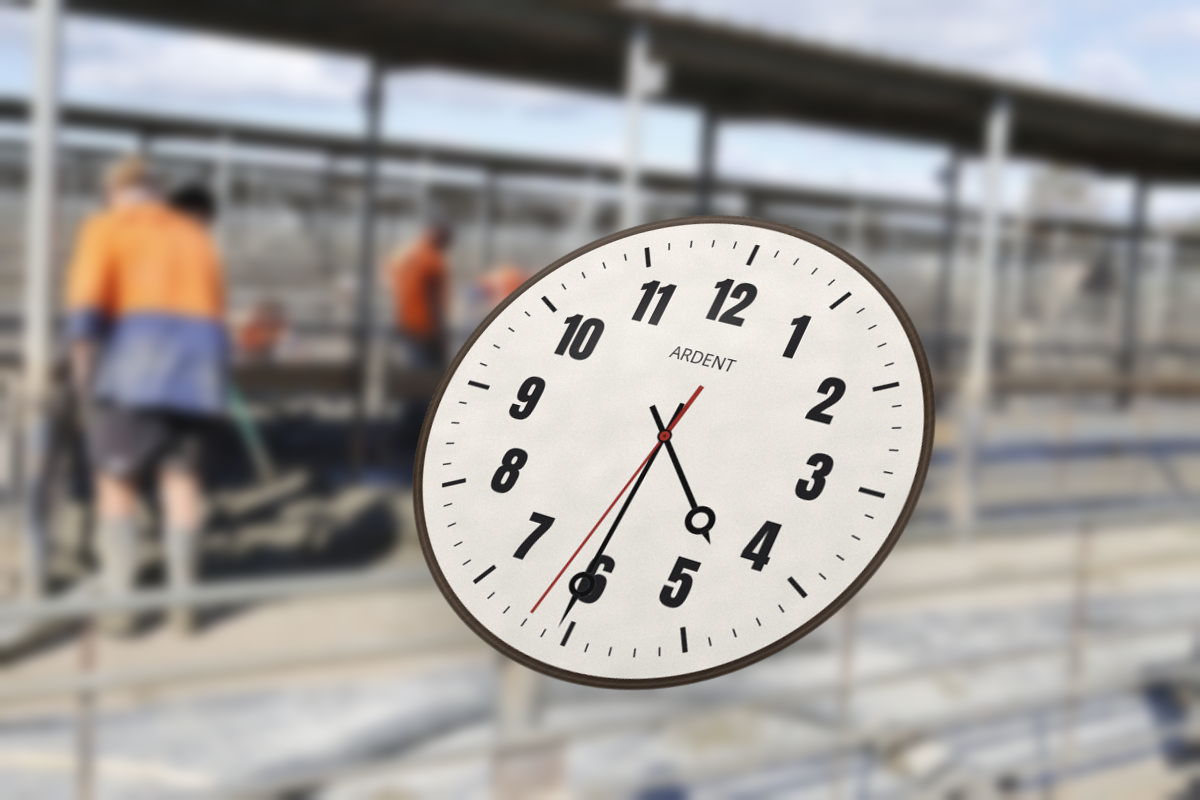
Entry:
4.30.32
